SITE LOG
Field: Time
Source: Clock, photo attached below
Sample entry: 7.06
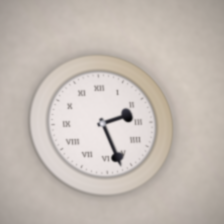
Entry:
2.27
